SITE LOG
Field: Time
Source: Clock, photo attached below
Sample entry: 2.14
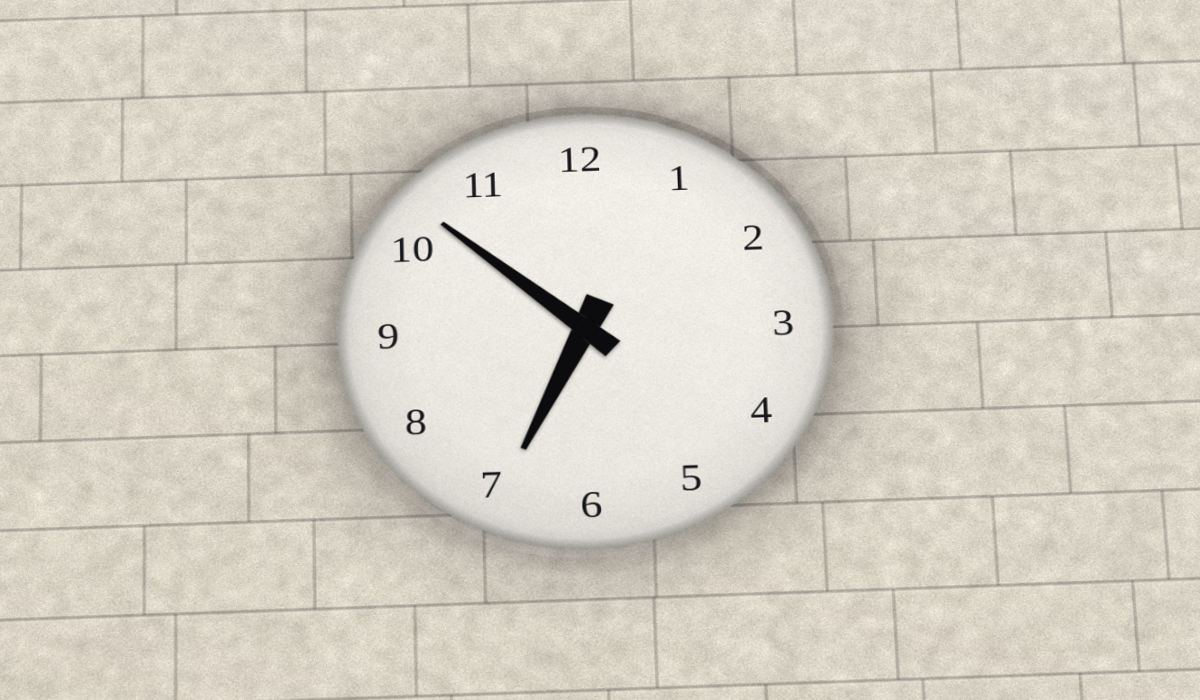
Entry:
6.52
